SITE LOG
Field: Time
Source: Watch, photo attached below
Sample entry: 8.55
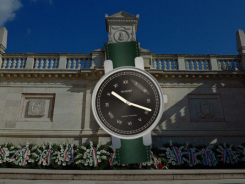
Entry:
10.19
